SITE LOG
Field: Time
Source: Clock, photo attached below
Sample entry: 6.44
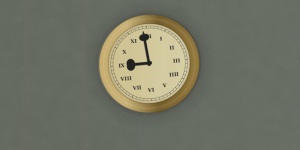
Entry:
8.59
